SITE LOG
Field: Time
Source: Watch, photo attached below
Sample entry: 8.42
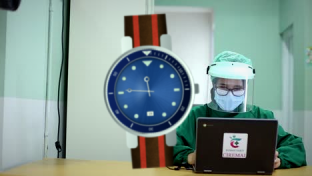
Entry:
11.46
